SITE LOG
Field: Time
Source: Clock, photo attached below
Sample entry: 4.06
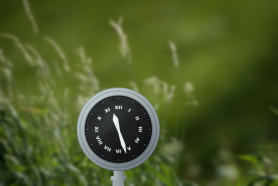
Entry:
11.27
